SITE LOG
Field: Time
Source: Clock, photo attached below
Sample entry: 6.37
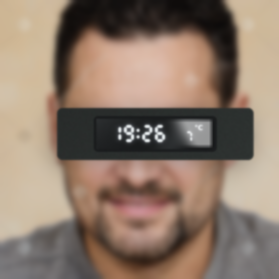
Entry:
19.26
